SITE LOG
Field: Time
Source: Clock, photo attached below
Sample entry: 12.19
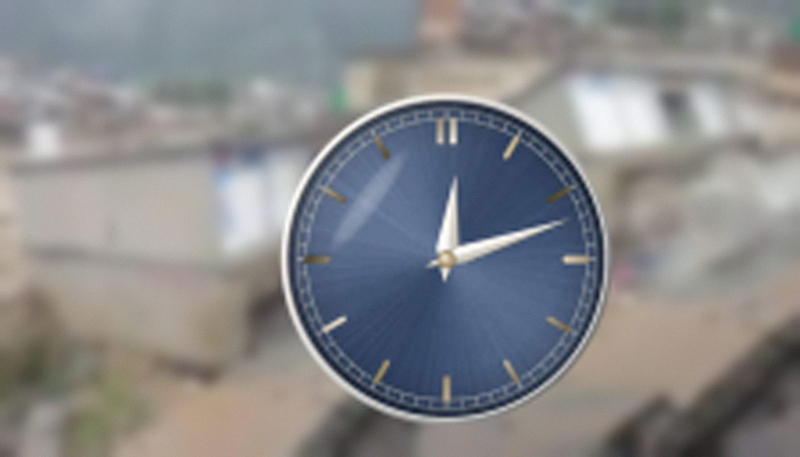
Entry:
12.12
